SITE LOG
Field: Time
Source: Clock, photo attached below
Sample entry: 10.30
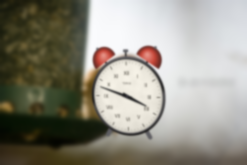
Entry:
3.48
